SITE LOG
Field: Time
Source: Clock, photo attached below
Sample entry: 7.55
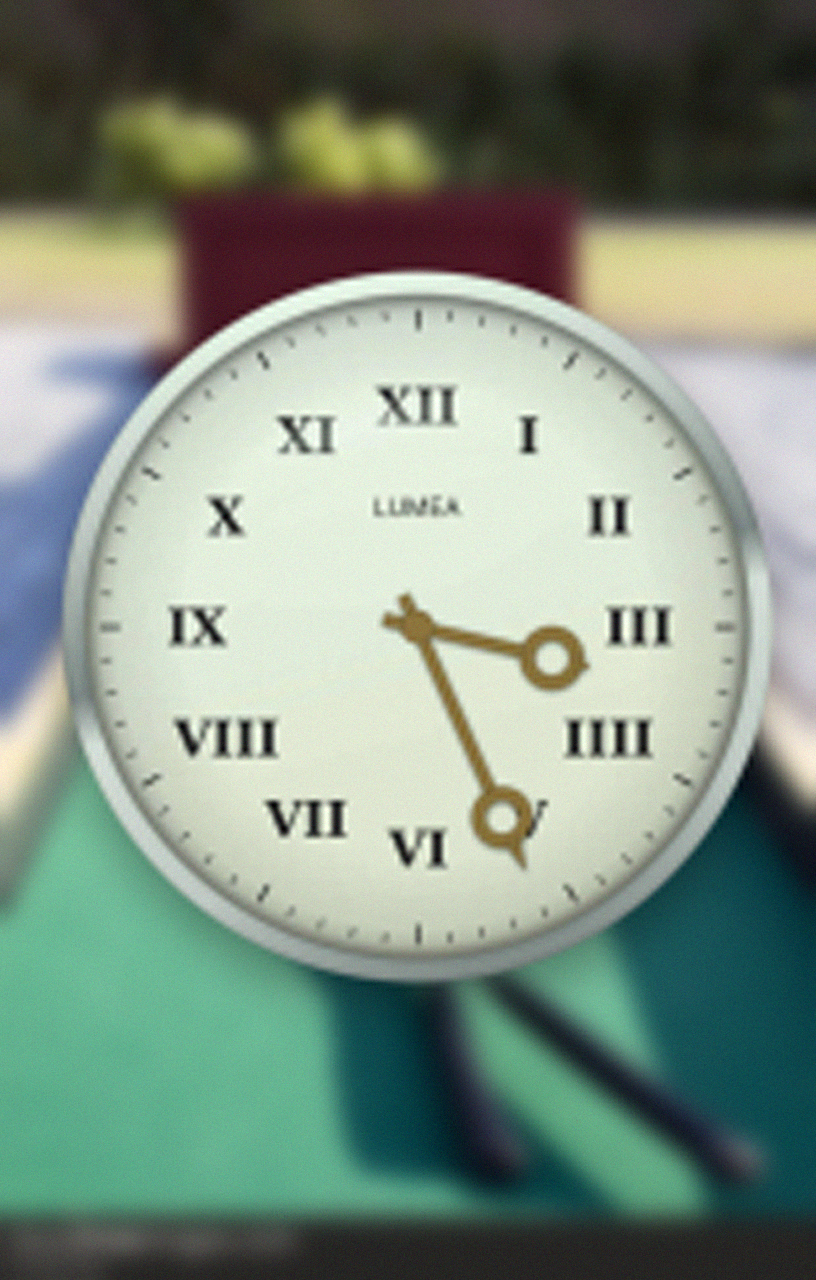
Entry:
3.26
